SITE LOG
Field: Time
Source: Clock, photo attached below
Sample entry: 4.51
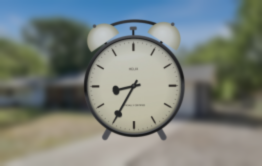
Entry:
8.35
